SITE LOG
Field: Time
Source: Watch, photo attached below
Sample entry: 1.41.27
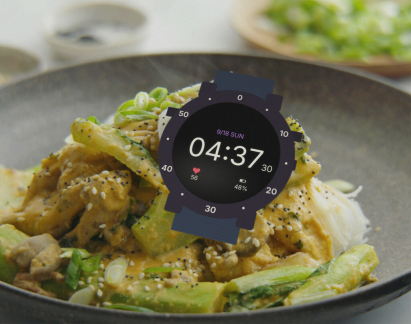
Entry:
4.37.30
